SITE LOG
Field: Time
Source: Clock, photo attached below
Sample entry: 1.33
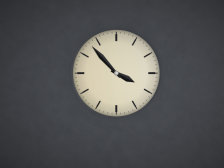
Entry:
3.53
